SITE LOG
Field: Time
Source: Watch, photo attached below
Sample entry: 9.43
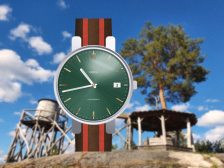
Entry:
10.43
